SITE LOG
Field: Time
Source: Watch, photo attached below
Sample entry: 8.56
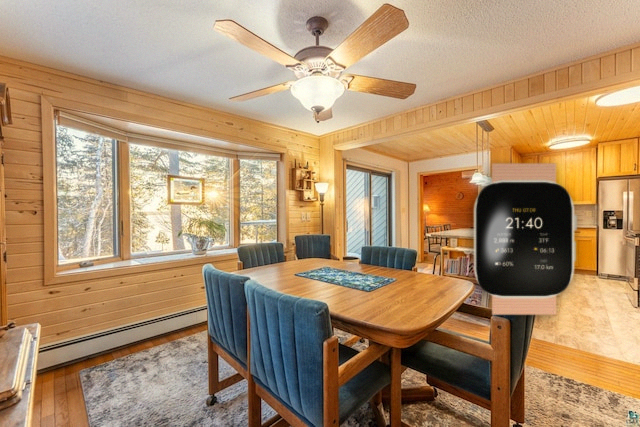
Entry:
21.40
